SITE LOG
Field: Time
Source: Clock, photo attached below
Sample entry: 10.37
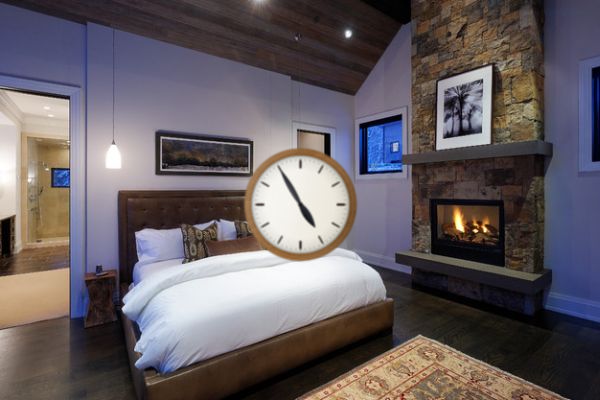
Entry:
4.55
